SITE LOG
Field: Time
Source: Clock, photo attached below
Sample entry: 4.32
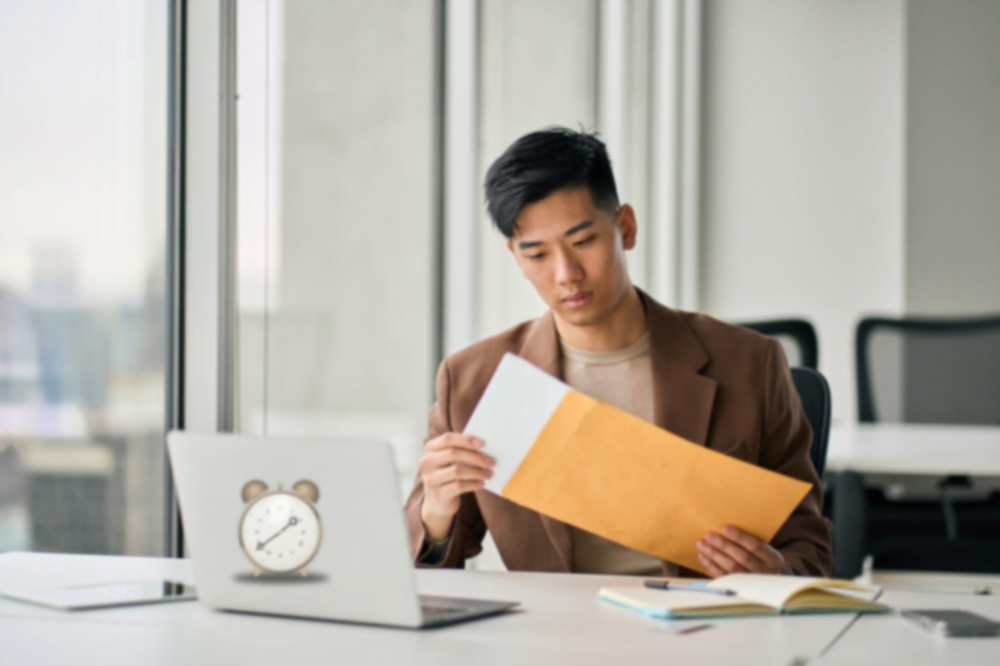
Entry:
1.39
